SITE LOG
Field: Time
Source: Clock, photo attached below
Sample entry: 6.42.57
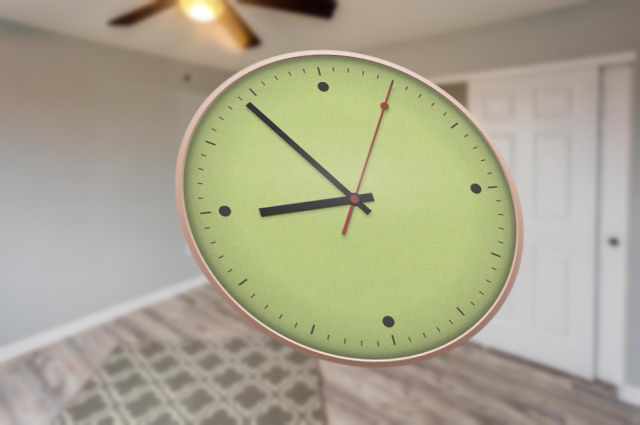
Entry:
8.54.05
